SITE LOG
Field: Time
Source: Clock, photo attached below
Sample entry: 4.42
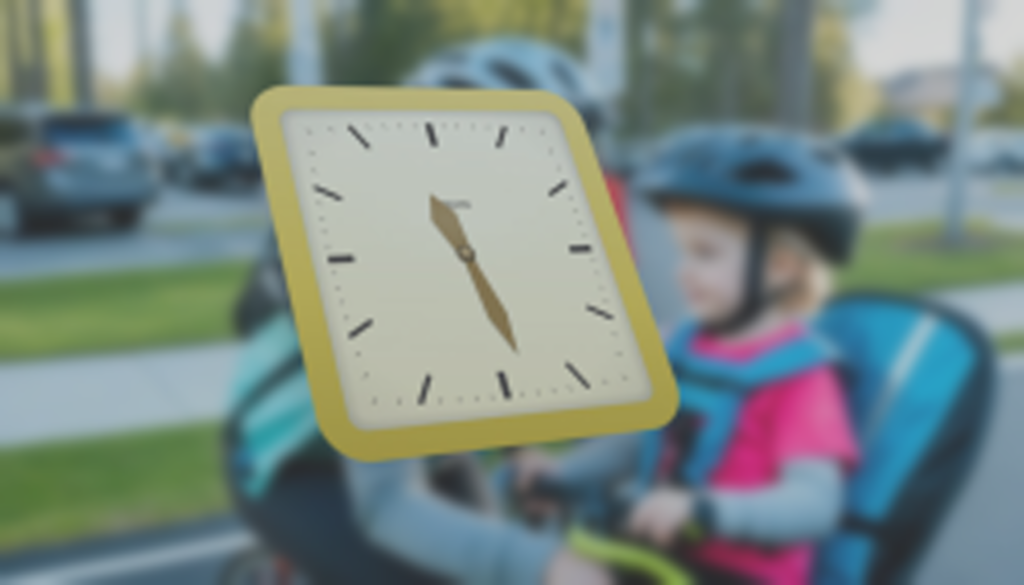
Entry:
11.28
